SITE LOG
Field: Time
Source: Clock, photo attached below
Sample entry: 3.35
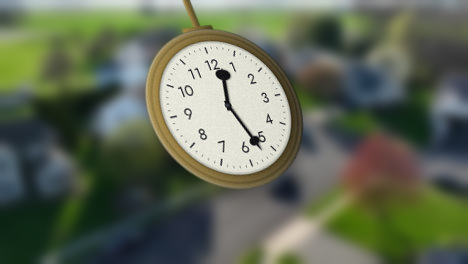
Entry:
12.27
